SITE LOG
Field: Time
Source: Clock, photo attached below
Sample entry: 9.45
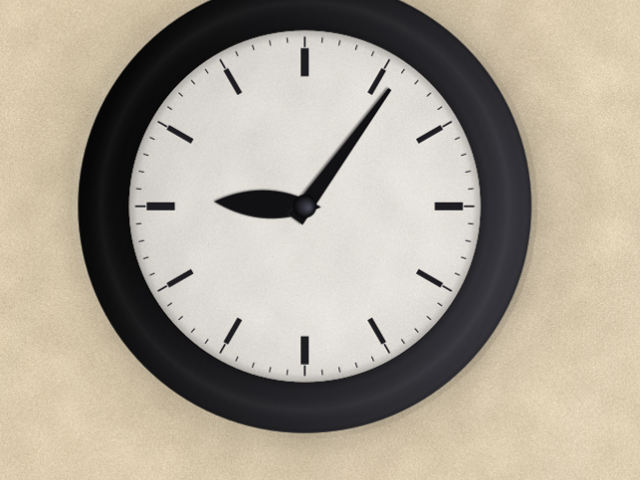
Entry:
9.06
